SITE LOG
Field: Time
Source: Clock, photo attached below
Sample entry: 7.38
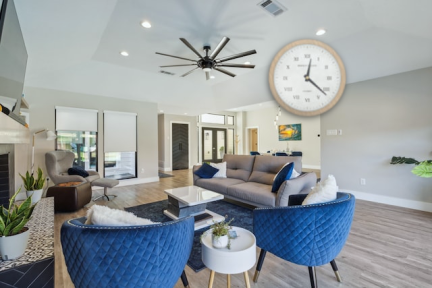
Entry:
12.22
